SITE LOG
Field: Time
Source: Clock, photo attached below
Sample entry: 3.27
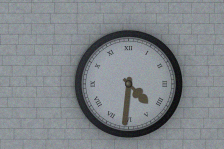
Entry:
4.31
